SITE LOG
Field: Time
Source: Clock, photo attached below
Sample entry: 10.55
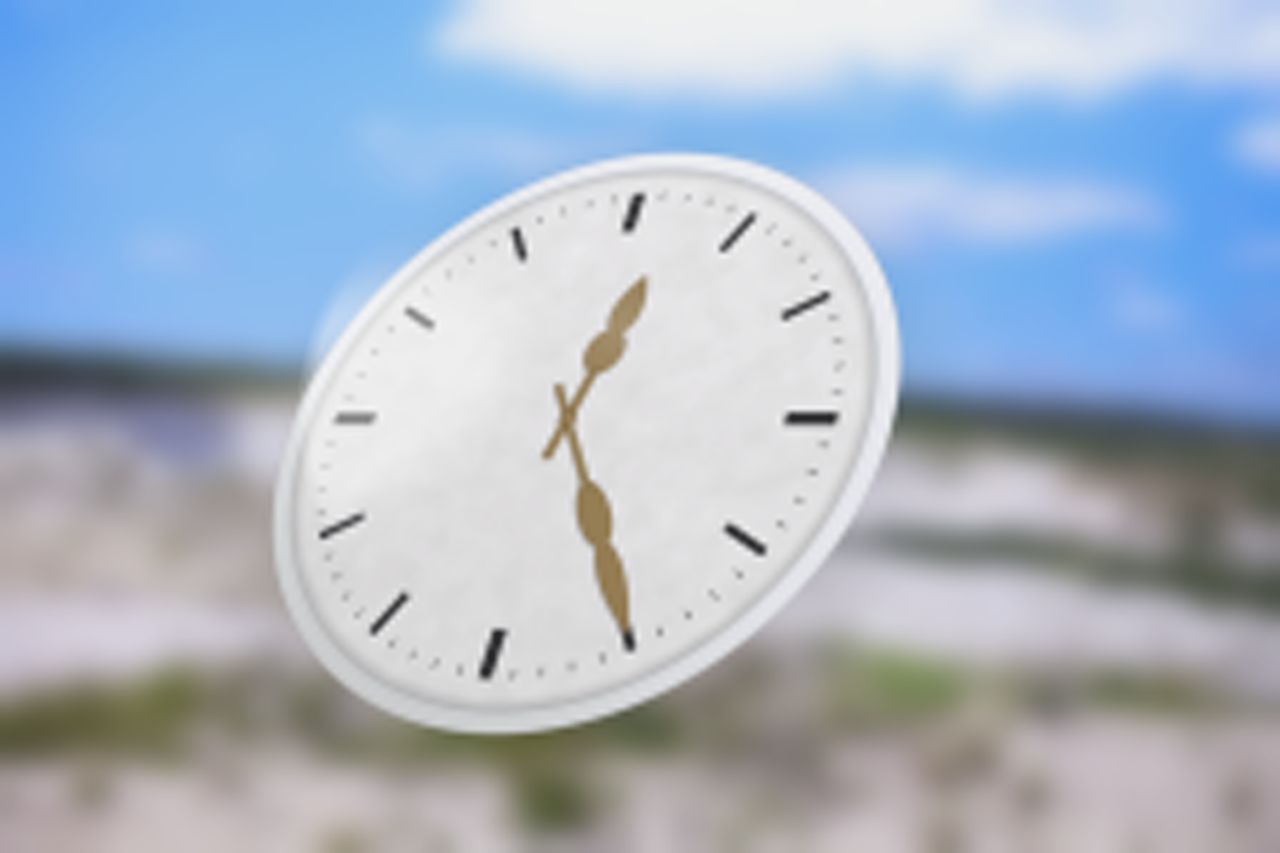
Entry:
12.25
